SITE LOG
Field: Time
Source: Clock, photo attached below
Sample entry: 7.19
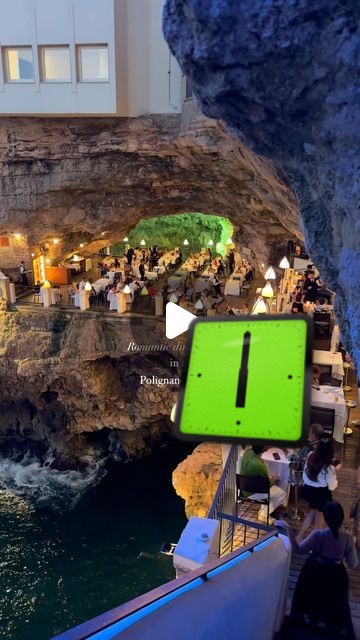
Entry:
6.00
